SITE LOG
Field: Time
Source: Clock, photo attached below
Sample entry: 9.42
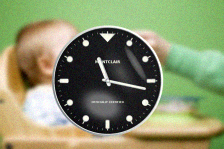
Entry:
11.17
